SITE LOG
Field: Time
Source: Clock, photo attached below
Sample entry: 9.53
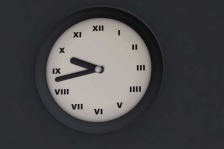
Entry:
9.43
